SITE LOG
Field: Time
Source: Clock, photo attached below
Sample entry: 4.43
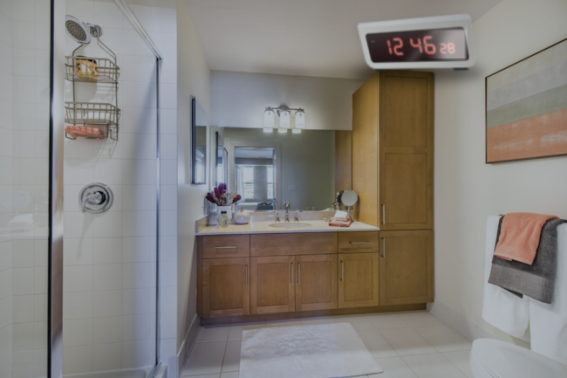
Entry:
12.46
